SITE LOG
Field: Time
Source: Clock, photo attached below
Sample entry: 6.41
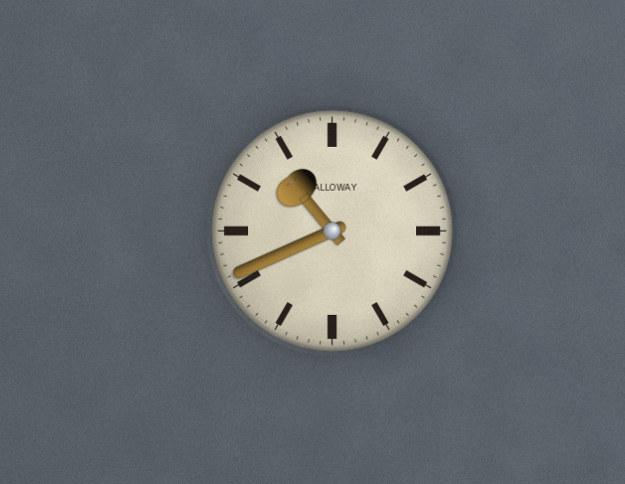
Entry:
10.41
